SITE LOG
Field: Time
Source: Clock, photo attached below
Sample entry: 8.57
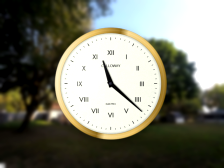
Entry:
11.22
